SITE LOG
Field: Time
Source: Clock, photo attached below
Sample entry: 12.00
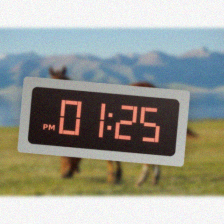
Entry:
1.25
